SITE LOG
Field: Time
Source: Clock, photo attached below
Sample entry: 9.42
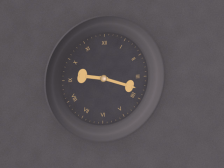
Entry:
9.18
